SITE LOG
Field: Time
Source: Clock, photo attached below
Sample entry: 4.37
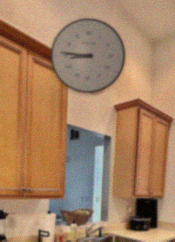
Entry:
8.46
